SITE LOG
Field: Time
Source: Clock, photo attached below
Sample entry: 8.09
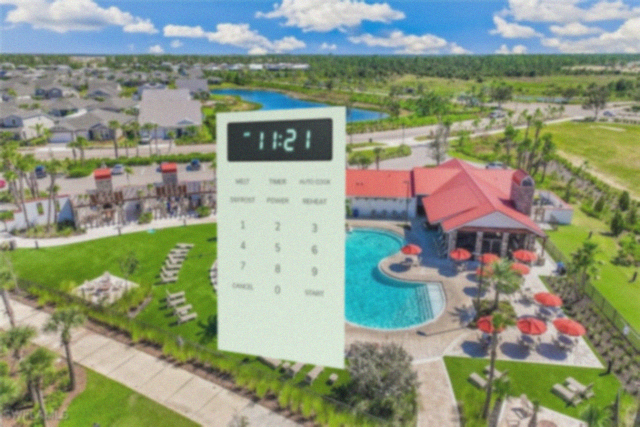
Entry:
11.21
